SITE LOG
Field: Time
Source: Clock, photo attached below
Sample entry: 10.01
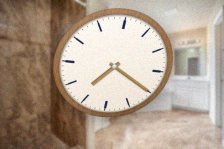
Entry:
7.20
